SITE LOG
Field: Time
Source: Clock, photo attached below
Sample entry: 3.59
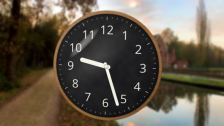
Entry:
9.27
